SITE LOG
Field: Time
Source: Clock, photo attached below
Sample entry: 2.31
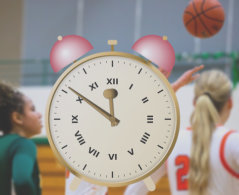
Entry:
11.51
